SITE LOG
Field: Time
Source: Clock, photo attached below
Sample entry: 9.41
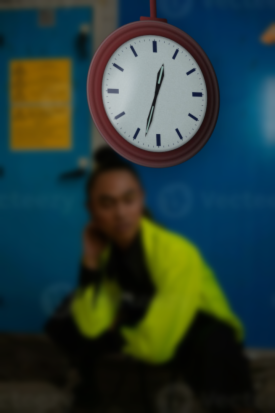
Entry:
12.33
